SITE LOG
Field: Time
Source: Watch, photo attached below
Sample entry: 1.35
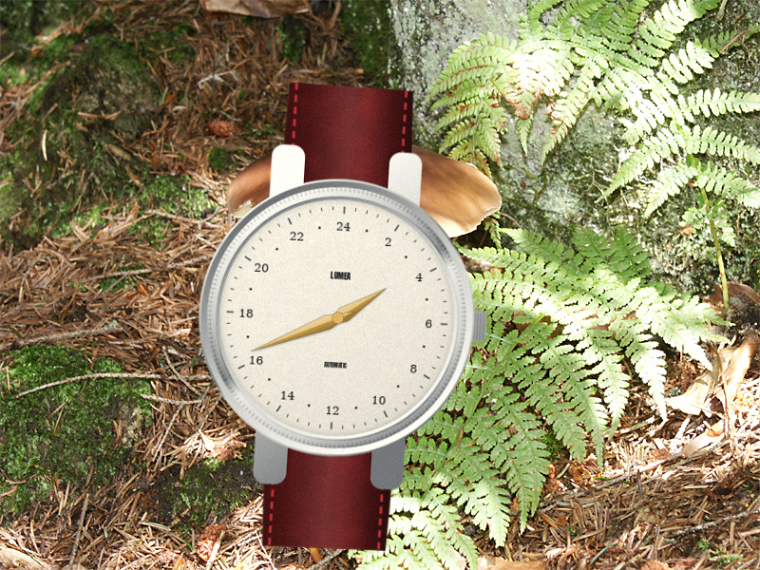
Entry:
3.41
